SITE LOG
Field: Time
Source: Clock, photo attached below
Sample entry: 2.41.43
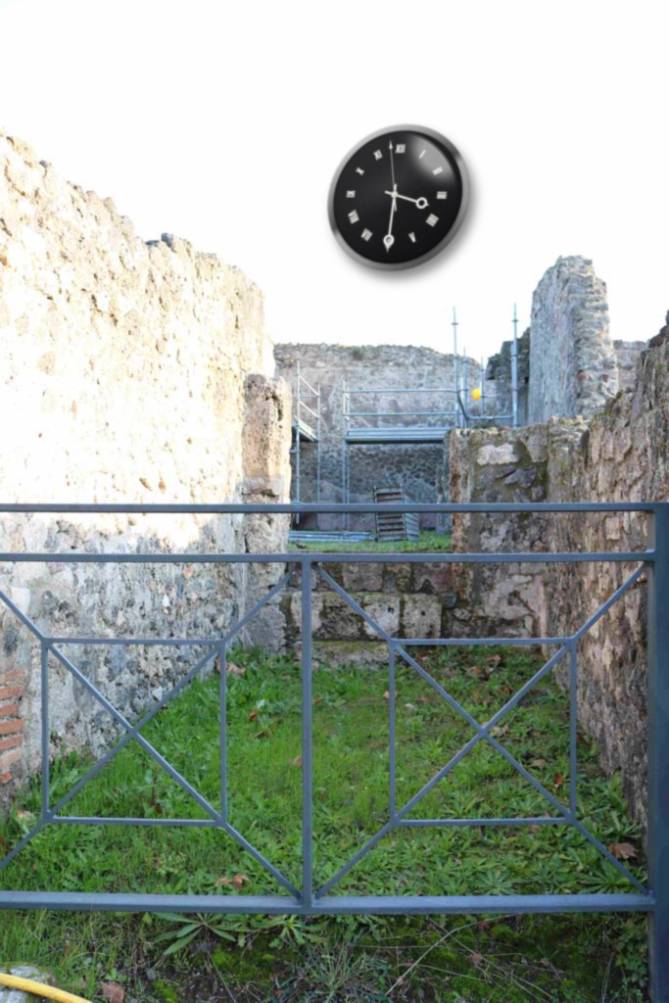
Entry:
3.29.58
